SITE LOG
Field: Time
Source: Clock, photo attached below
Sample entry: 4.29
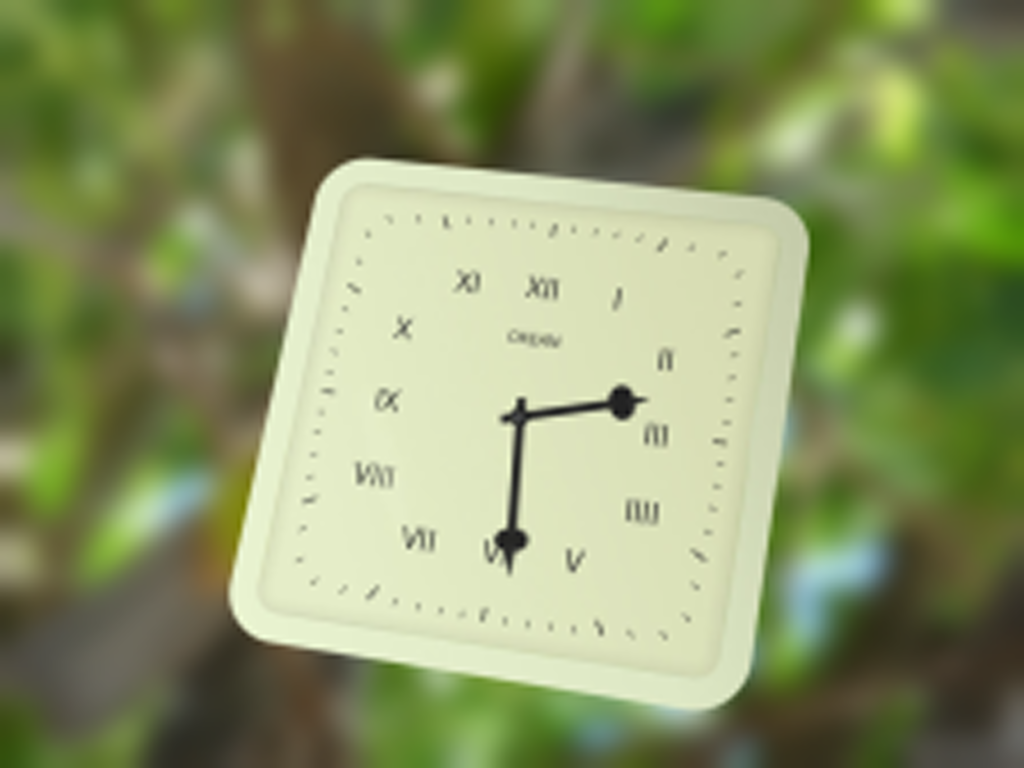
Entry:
2.29
